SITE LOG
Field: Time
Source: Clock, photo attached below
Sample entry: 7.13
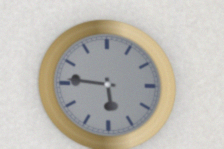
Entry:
5.46
